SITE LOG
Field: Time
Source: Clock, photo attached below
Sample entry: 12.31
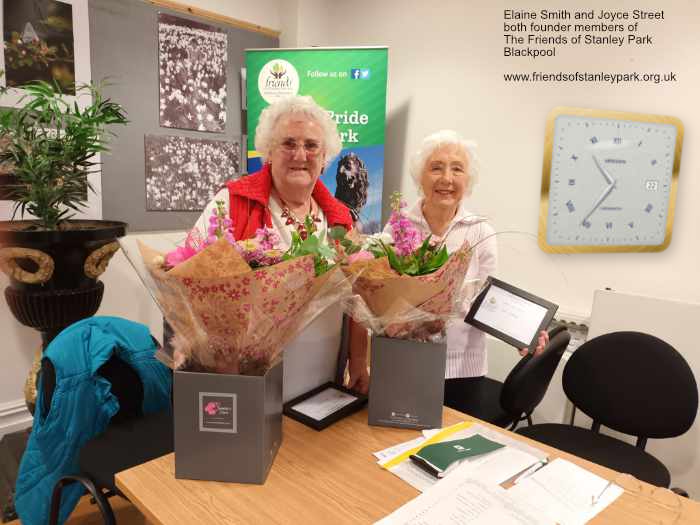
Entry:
10.36
